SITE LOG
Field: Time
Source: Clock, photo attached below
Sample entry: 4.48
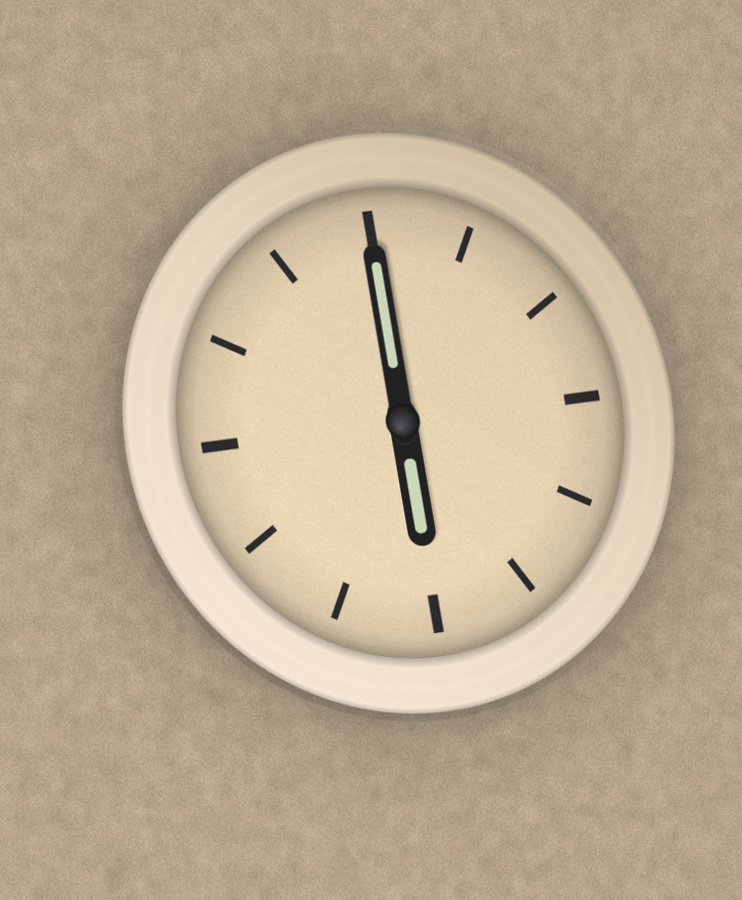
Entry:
6.00
